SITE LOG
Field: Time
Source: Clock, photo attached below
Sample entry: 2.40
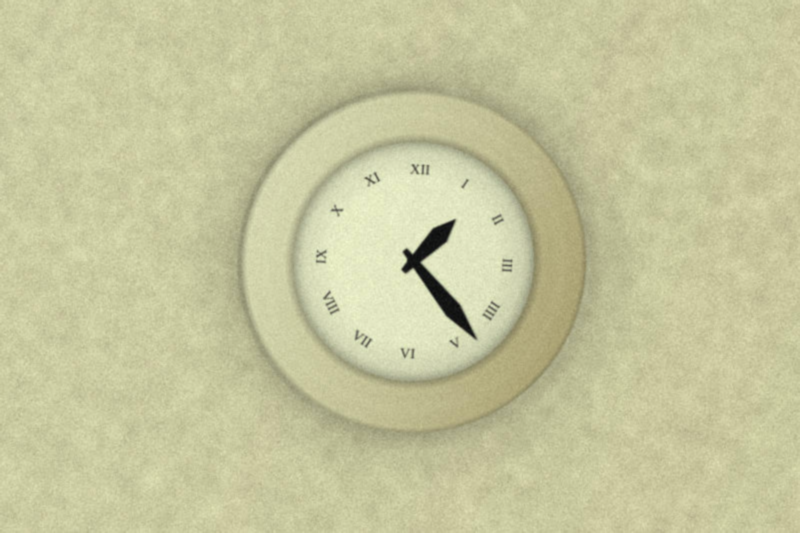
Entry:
1.23
